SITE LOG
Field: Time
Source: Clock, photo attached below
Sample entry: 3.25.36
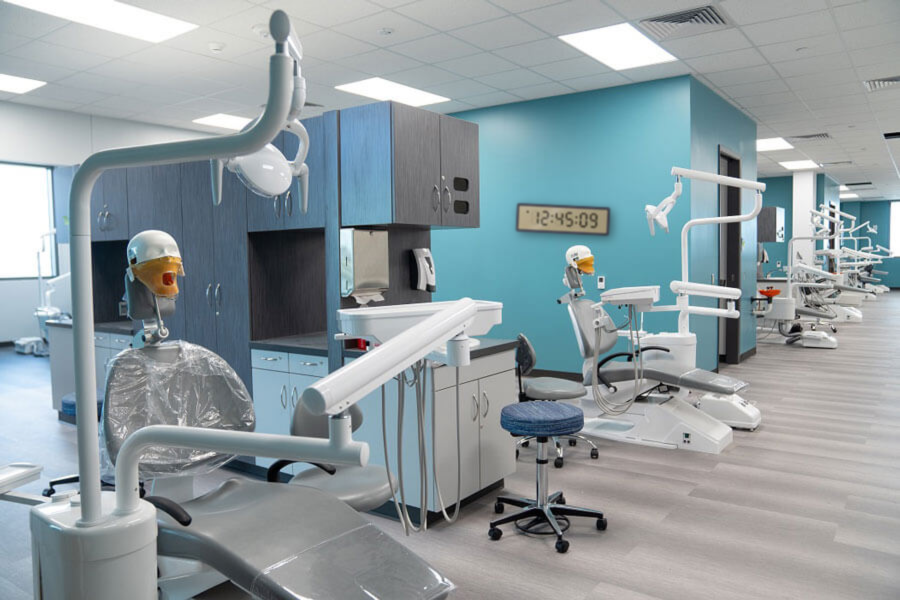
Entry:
12.45.09
